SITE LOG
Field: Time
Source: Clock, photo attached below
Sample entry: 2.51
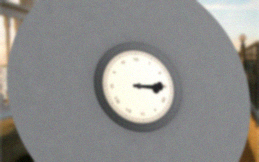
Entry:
3.15
